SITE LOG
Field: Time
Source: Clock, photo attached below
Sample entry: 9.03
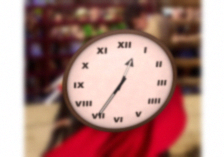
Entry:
12.35
